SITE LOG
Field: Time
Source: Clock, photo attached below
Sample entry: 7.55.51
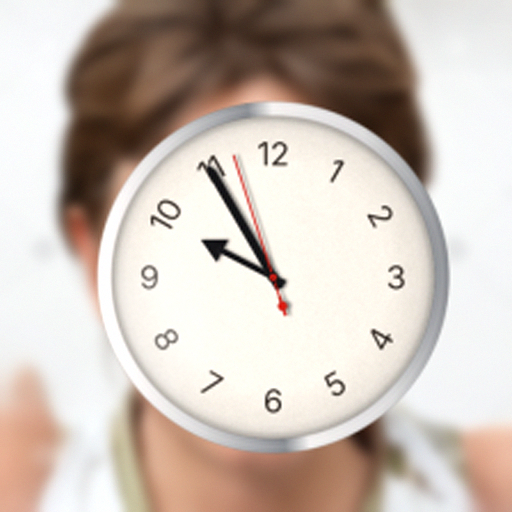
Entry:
9.54.57
